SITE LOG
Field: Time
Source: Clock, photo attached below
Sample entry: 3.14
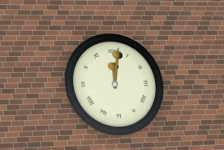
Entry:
12.02
